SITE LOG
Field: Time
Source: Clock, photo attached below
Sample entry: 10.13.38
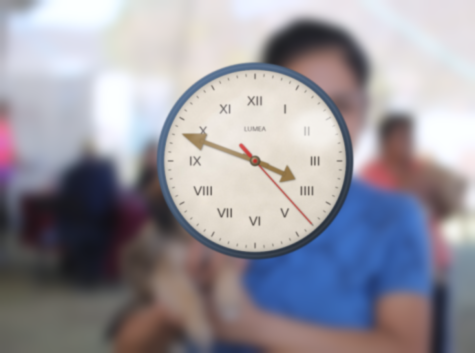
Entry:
3.48.23
